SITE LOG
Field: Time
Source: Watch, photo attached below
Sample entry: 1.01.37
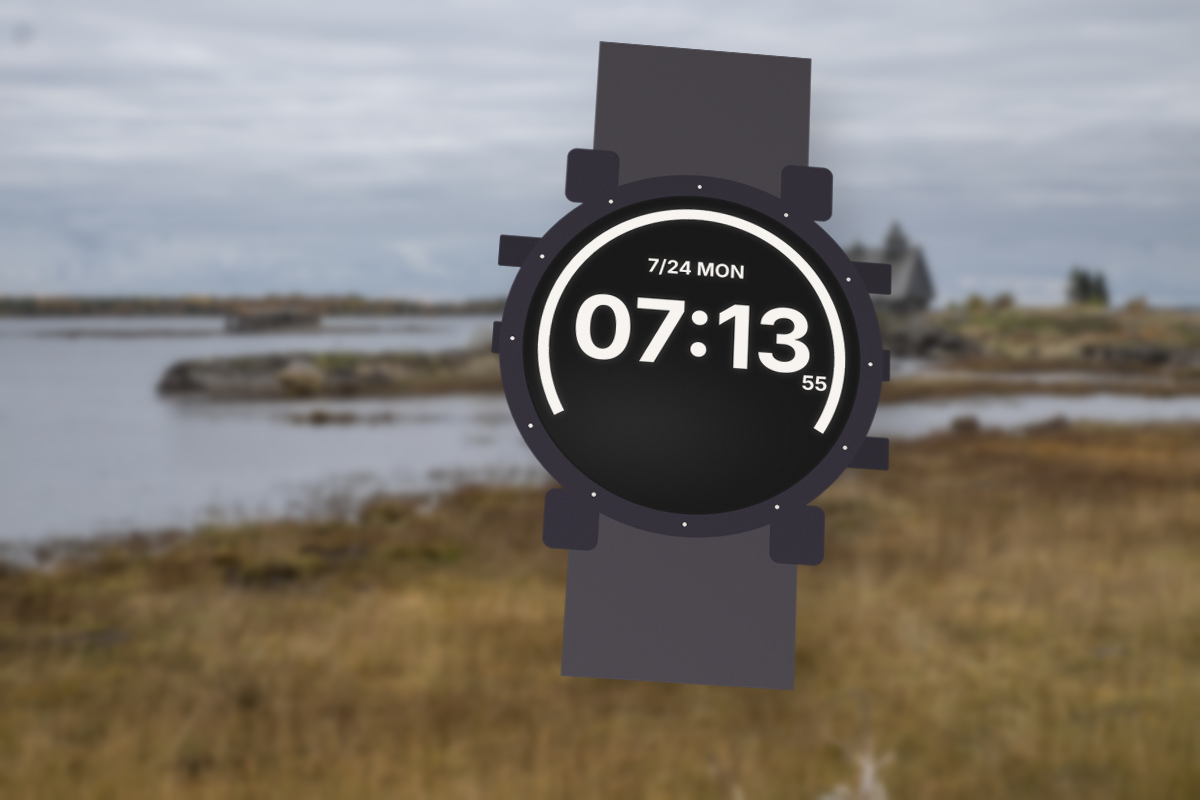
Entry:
7.13.55
